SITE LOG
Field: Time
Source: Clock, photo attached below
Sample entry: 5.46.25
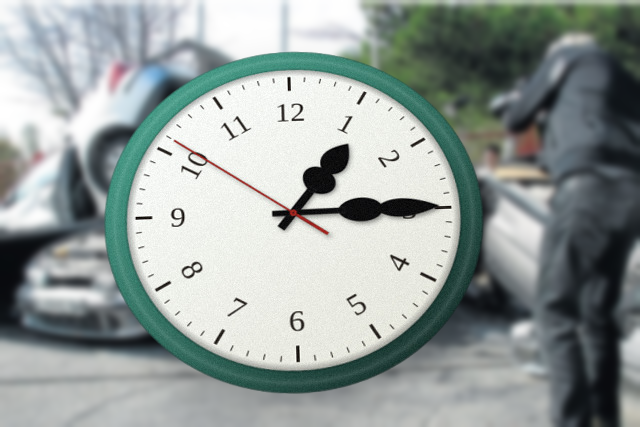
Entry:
1.14.51
